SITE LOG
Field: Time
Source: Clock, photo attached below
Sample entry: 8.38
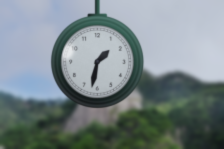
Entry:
1.32
